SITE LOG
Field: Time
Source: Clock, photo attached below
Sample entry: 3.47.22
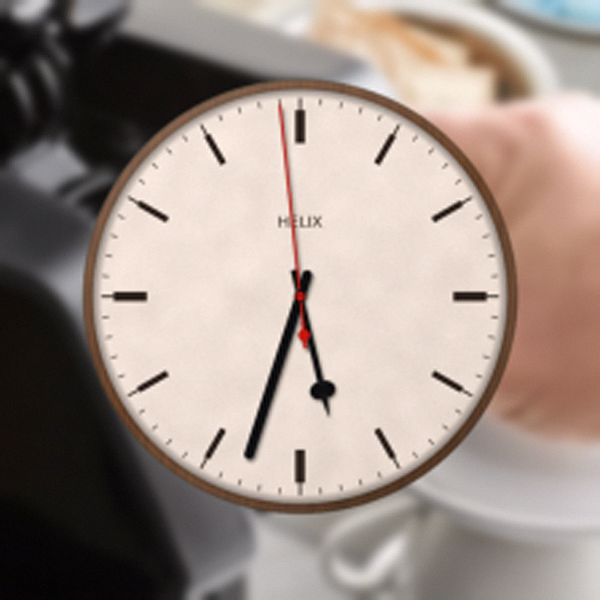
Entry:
5.32.59
